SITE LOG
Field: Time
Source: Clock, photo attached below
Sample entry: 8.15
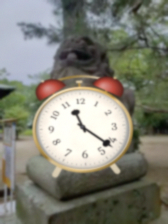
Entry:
11.22
